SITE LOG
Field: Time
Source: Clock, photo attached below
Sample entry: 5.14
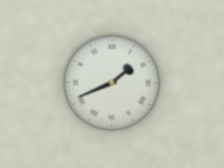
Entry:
1.41
